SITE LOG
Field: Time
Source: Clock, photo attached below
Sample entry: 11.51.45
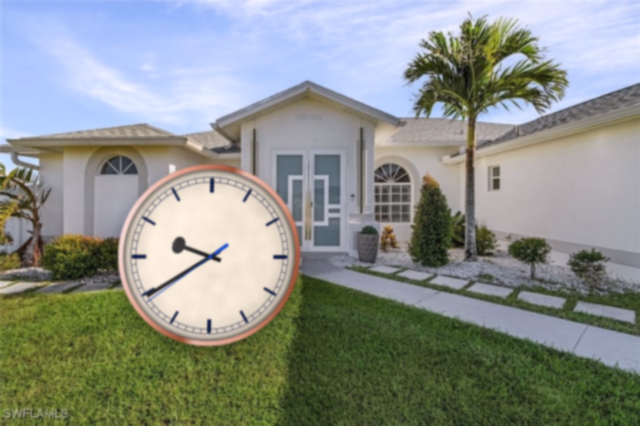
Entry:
9.39.39
